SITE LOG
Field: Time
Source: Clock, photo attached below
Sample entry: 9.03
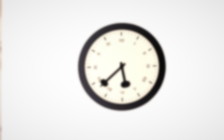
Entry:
5.38
